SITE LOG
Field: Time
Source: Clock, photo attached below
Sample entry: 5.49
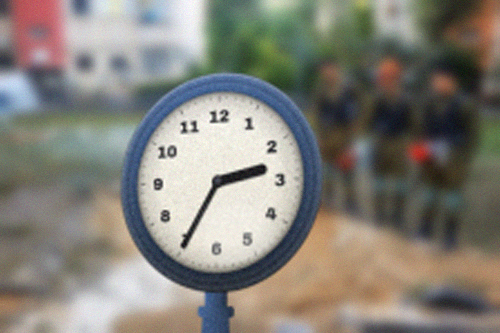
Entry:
2.35
